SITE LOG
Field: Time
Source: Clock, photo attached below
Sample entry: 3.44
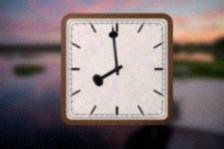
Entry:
7.59
